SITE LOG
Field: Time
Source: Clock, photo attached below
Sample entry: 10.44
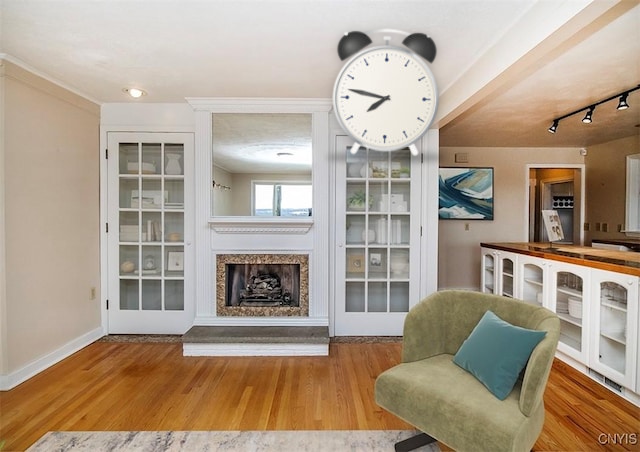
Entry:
7.47
